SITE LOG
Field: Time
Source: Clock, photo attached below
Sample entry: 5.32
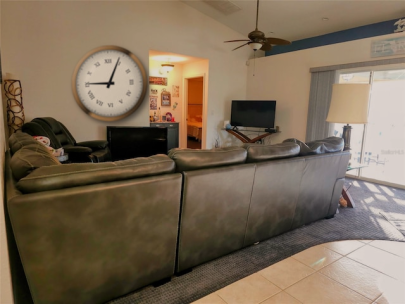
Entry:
9.04
